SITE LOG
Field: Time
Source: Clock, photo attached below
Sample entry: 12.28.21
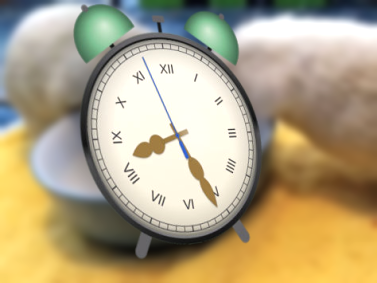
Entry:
8.25.57
